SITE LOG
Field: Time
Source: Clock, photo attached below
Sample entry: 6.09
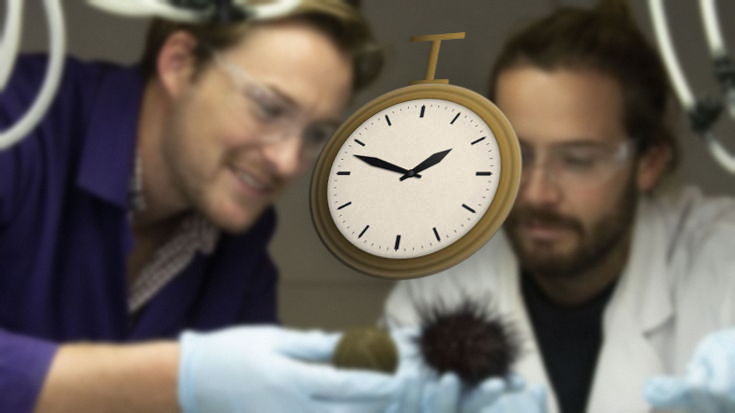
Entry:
1.48
